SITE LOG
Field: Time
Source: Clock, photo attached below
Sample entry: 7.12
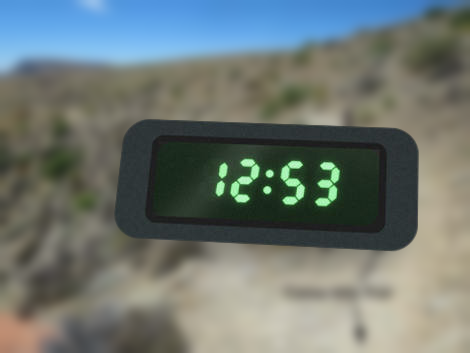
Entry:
12.53
